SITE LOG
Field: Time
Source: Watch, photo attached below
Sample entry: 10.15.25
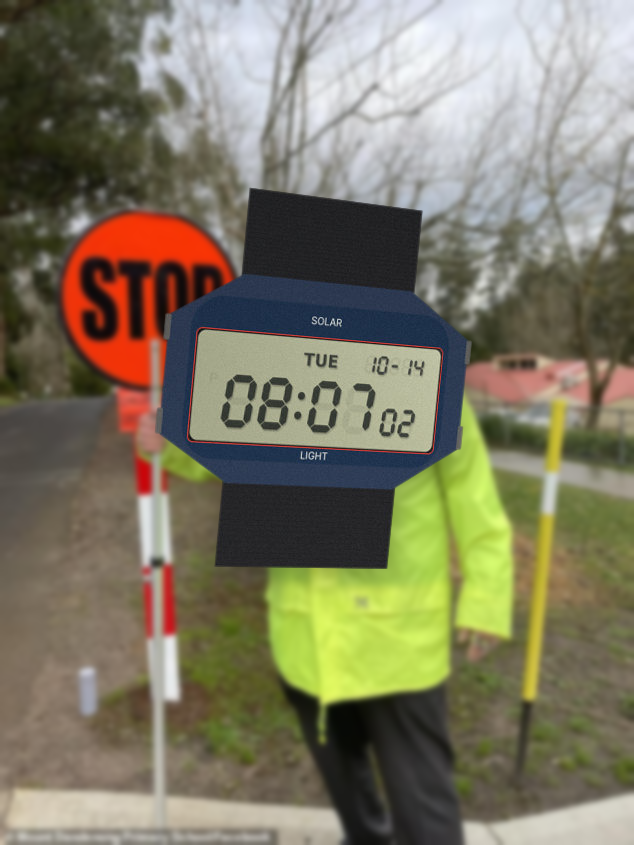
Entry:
8.07.02
